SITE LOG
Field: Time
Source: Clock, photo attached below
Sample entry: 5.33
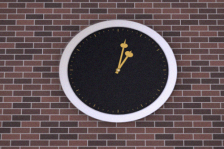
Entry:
1.02
